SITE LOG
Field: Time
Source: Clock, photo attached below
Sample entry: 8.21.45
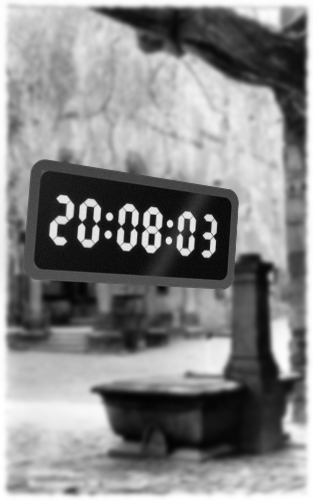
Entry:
20.08.03
